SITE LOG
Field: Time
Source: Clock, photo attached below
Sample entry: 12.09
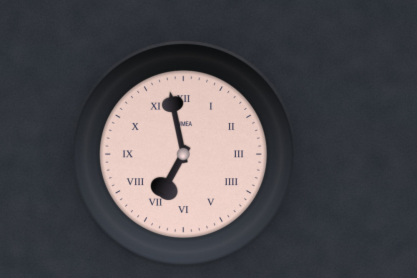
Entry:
6.58
